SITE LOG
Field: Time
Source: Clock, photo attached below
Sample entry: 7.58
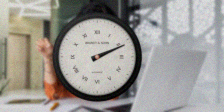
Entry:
2.11
